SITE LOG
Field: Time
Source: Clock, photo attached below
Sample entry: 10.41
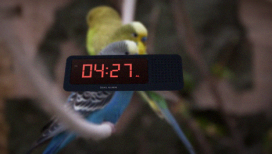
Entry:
4.27
